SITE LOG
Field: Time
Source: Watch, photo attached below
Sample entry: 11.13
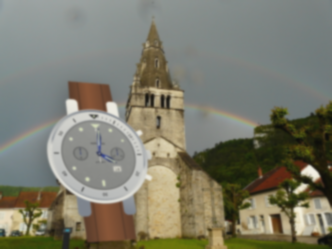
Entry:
4.01
